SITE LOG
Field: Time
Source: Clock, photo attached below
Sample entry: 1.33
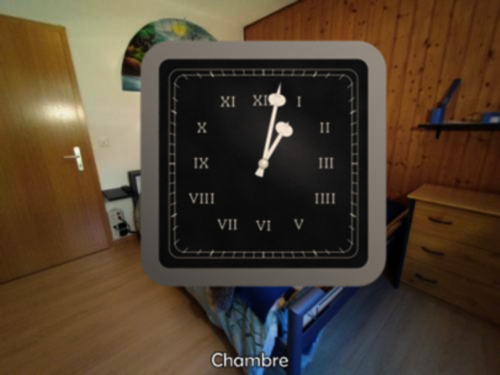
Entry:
1.02
